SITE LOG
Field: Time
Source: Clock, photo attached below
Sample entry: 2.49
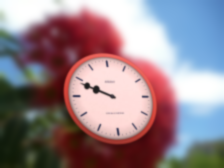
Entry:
9.49
